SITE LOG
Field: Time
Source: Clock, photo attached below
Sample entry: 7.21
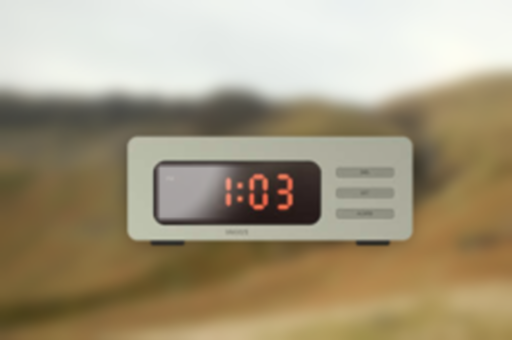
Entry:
1.03
